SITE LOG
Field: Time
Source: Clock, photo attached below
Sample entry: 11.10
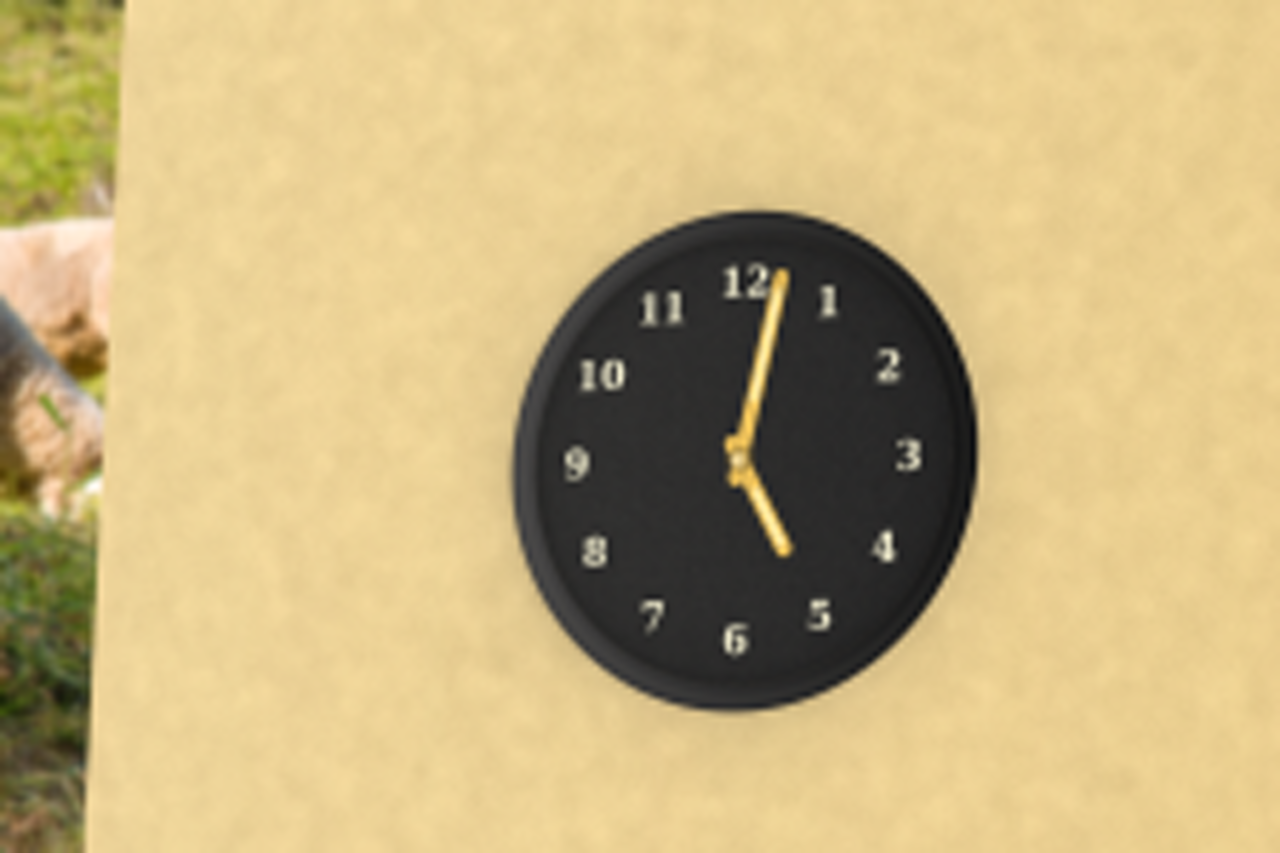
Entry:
5.02
